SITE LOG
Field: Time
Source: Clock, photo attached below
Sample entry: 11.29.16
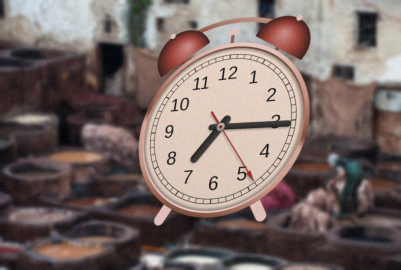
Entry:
7.15.24
